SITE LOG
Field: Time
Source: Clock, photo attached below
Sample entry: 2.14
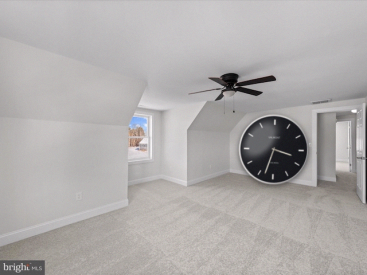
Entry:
3.33
